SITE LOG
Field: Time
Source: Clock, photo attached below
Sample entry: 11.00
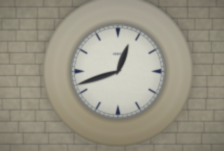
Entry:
12.42
